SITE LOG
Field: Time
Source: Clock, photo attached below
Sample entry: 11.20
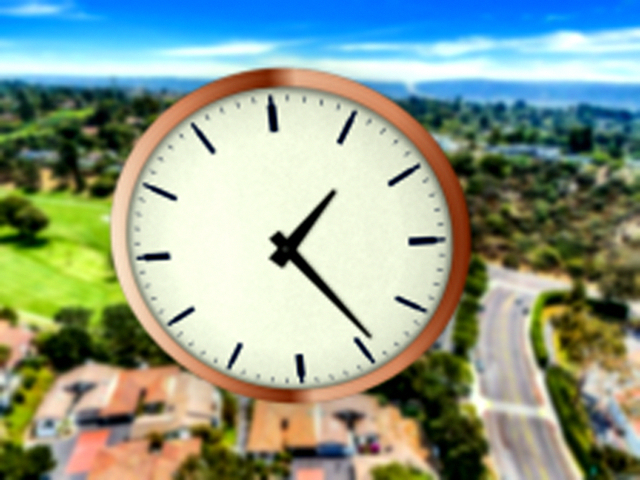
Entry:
1.24
